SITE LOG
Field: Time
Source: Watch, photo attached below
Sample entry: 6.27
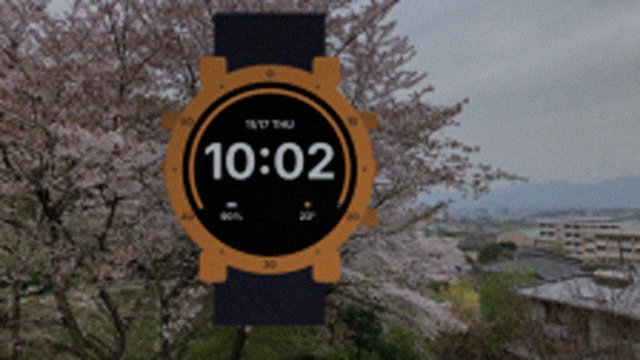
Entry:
10.02
